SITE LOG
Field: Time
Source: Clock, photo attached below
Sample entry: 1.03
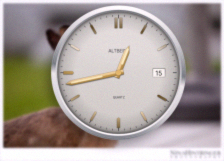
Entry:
12.43
